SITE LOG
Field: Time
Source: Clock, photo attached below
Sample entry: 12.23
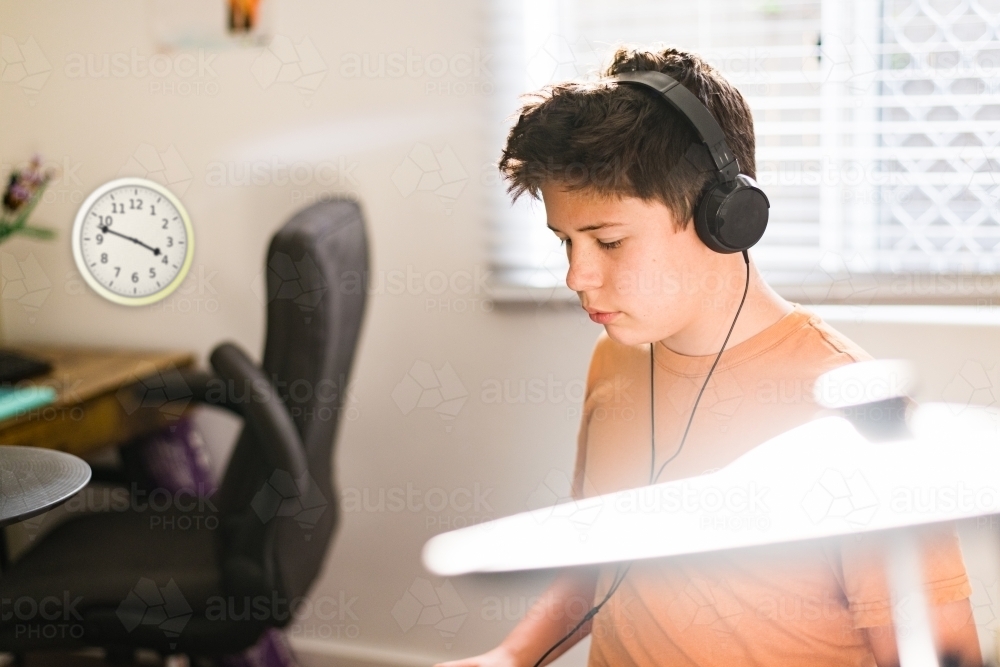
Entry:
3.48
